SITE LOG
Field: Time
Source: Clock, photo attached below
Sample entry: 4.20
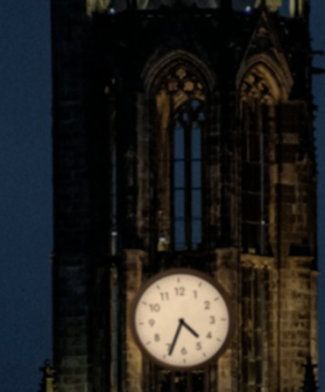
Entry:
4.34
